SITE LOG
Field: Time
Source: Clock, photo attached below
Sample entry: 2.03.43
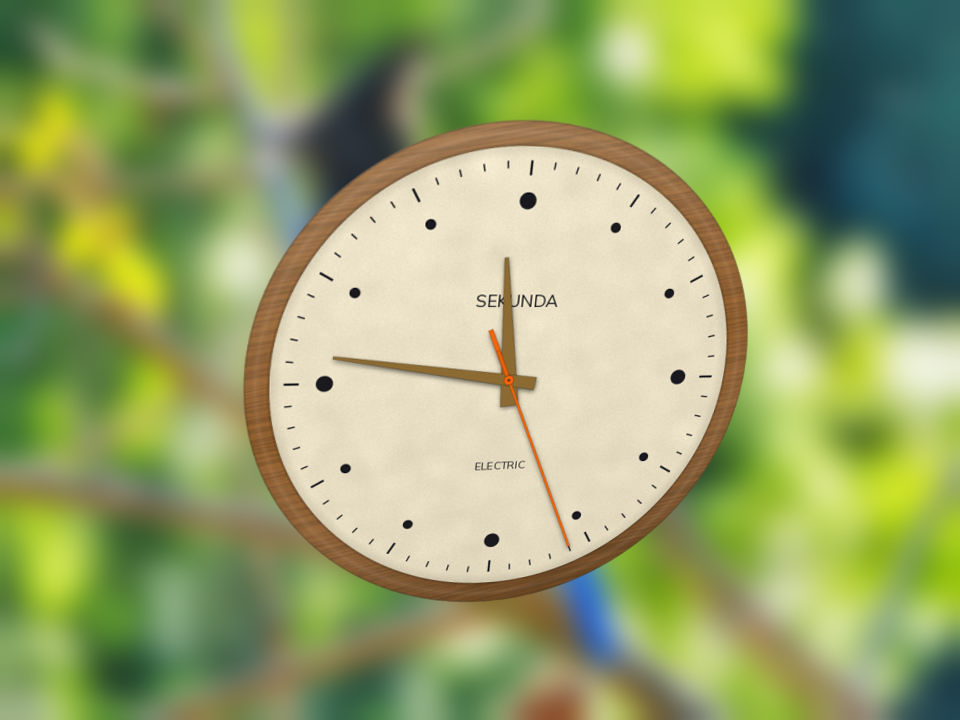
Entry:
11.46.26
